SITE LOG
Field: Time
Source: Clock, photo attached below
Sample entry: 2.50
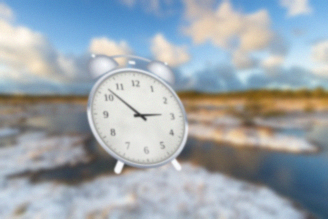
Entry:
2.52
